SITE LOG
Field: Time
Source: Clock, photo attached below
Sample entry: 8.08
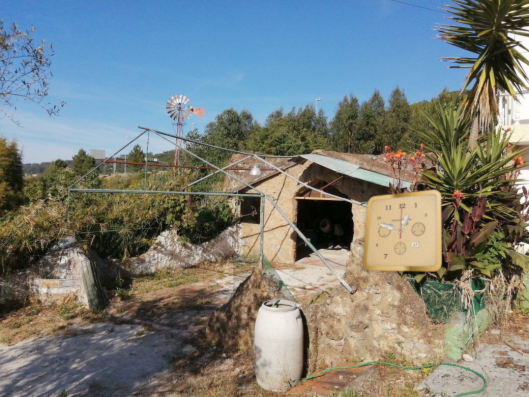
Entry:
12.48
